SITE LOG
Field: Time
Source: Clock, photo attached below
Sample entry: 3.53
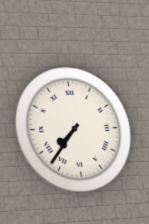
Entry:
7.37
